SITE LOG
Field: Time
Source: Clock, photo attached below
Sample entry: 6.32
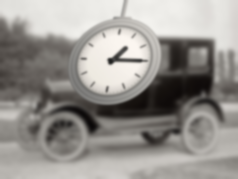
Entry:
1.15
